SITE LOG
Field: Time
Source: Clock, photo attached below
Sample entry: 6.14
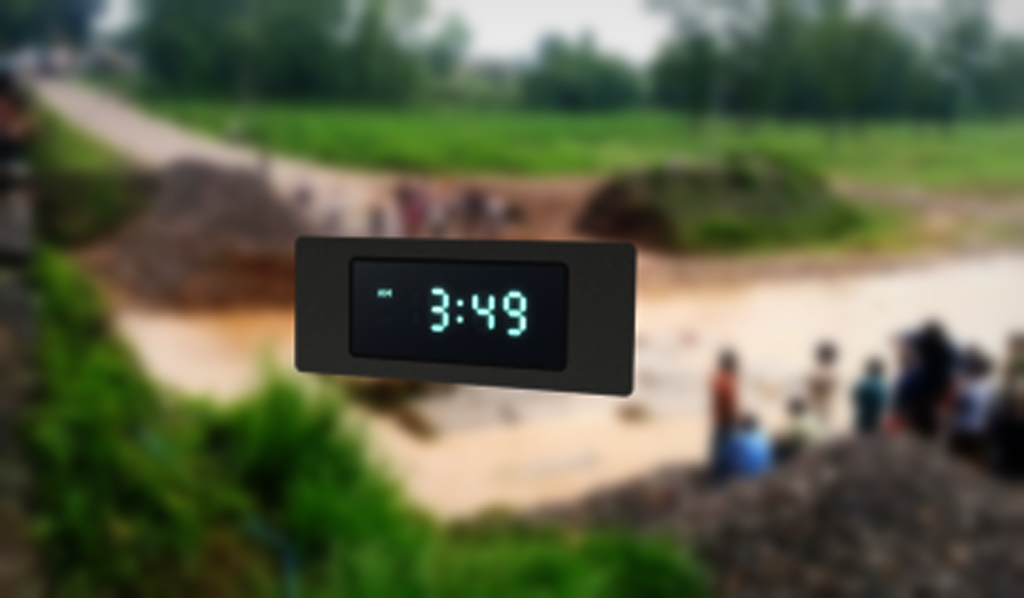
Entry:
3.49
